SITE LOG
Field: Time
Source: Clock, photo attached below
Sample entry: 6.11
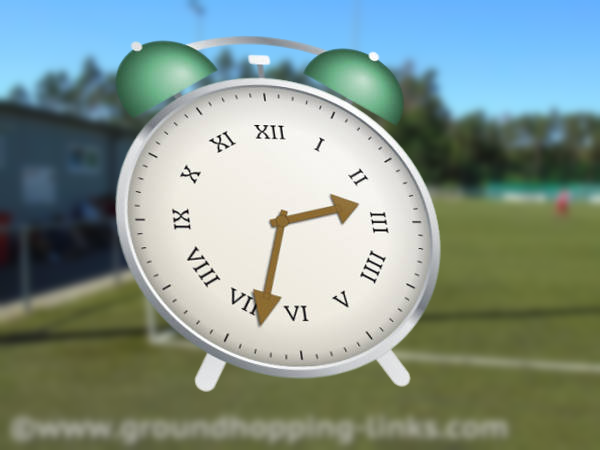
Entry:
2.33
